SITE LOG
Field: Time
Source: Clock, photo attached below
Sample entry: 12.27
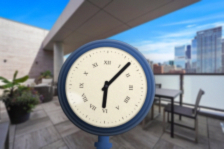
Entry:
6.07
